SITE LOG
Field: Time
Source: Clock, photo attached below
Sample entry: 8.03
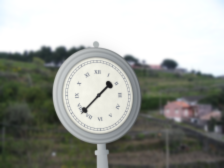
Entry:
1.38
